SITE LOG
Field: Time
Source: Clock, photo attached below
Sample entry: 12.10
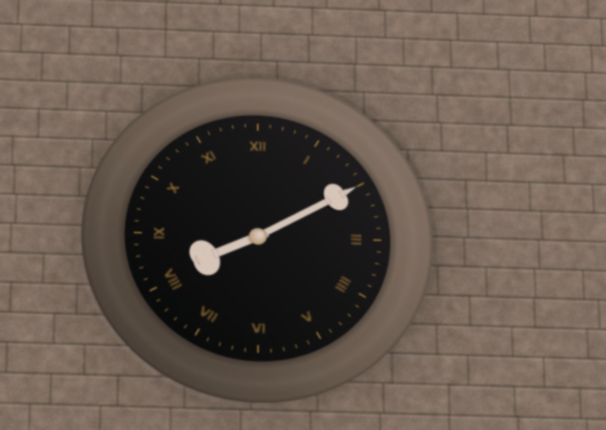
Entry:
8.10
